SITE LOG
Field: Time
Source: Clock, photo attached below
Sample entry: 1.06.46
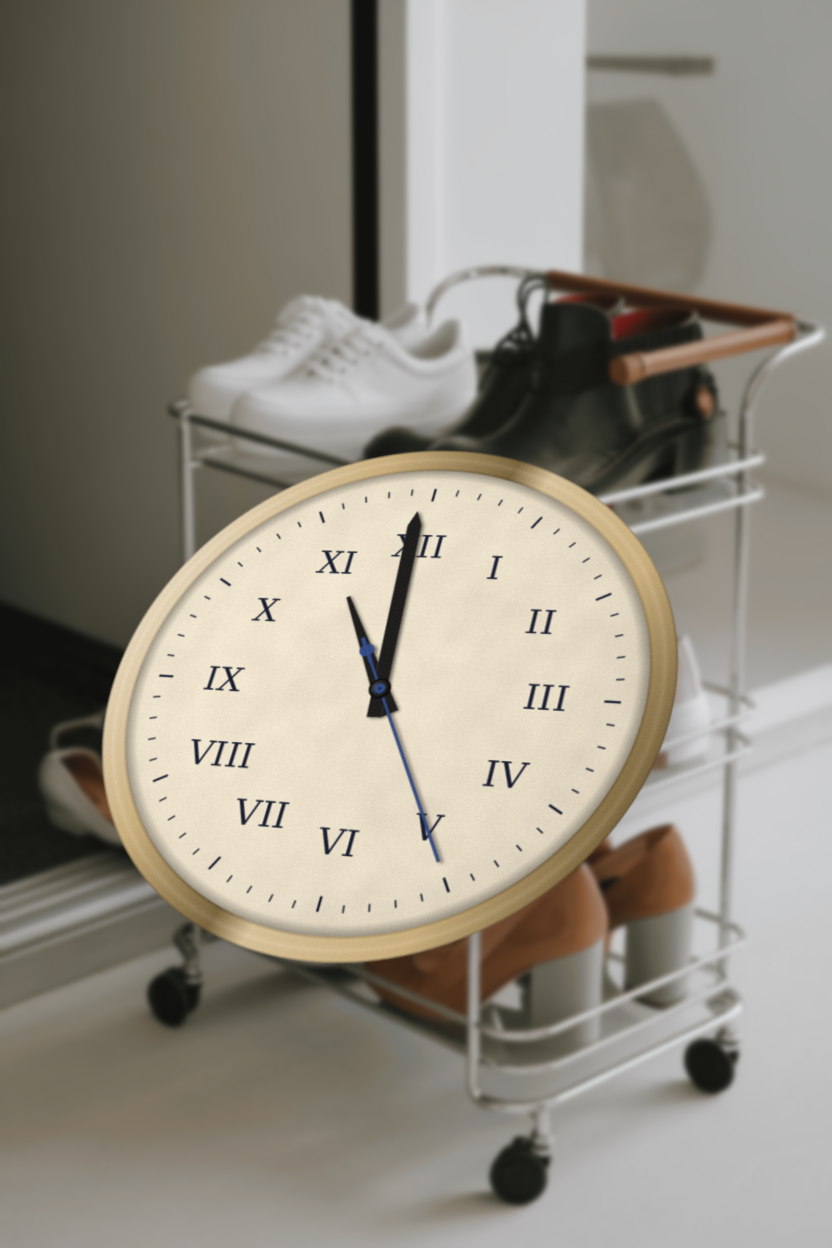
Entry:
10.59.25
